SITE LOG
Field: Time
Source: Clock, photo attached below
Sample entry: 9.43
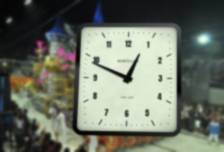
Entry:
12.49
